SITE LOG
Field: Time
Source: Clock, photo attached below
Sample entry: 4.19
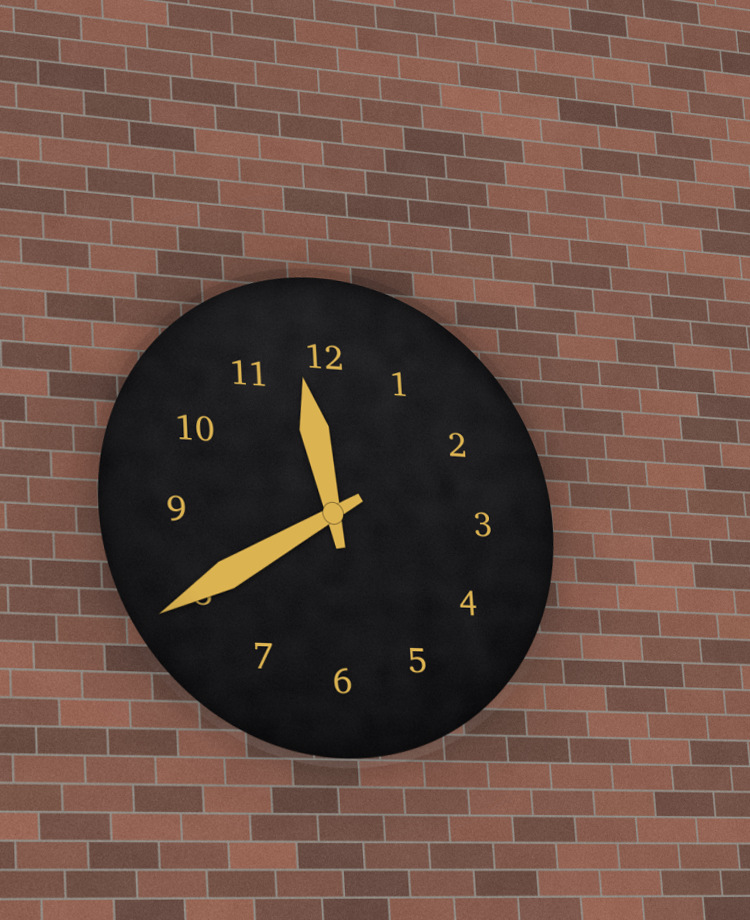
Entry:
11.40
